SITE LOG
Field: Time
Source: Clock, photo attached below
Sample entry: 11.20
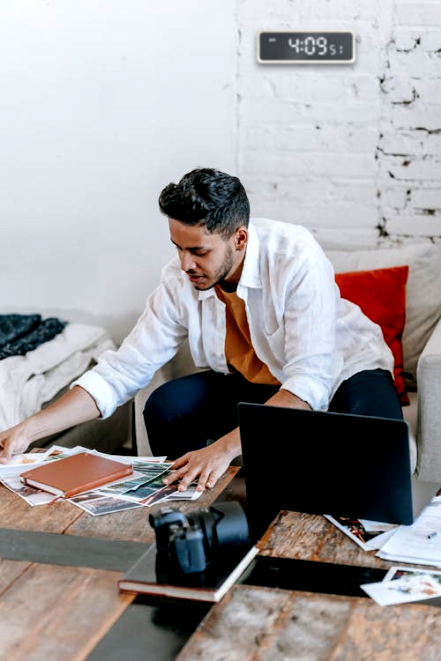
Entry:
4.09
